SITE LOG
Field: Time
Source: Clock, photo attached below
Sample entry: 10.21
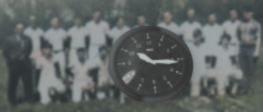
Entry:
10.16
